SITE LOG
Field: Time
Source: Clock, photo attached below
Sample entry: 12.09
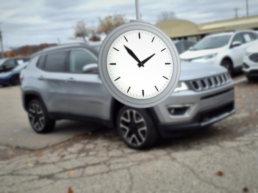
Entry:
1.53
